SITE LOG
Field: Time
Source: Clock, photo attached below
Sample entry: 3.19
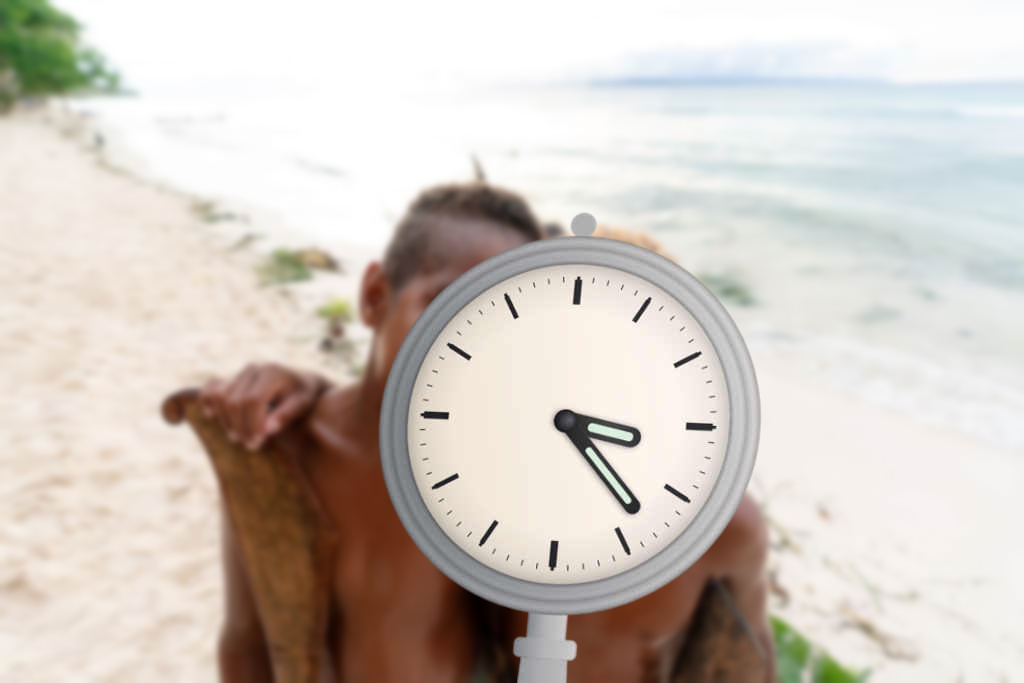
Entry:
3.23
